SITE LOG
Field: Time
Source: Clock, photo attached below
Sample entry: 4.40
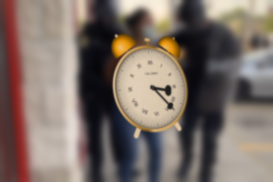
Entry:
3.23
